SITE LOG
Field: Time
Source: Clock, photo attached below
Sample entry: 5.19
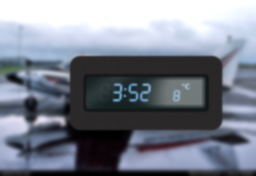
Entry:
3.52
